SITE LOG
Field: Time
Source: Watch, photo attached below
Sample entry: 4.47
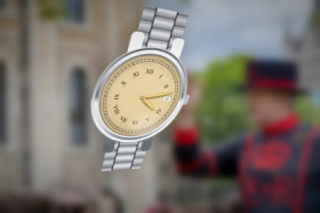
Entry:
4.13
